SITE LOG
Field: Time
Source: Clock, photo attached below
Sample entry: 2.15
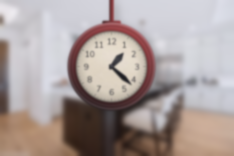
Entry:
1.22
